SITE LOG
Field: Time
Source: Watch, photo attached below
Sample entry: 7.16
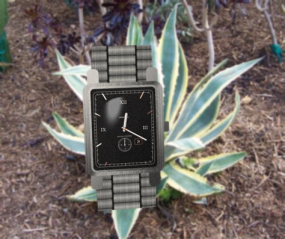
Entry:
12.20
